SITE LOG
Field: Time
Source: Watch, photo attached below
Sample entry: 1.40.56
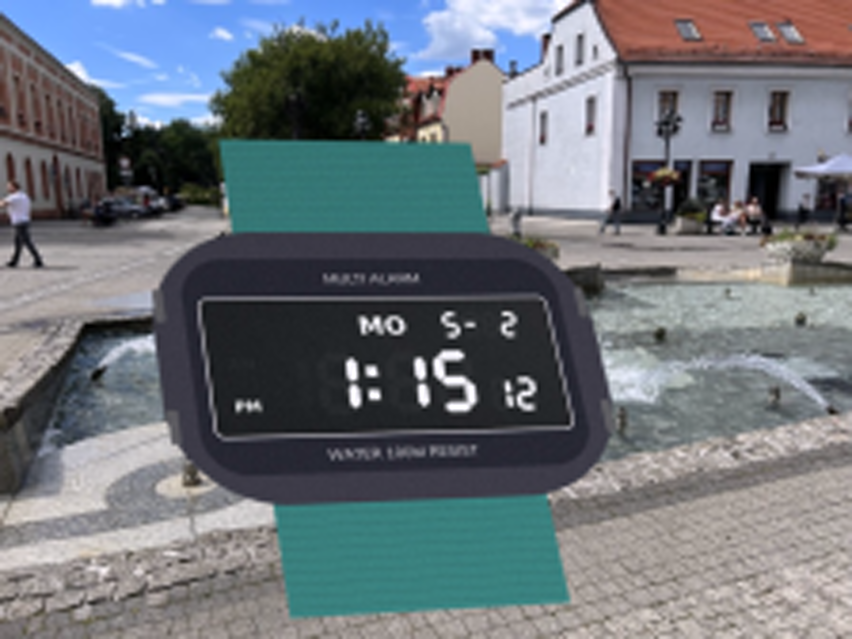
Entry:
1.15.12
